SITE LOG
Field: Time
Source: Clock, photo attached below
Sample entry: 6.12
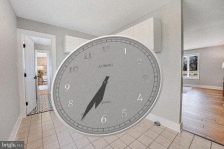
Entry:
6.35
